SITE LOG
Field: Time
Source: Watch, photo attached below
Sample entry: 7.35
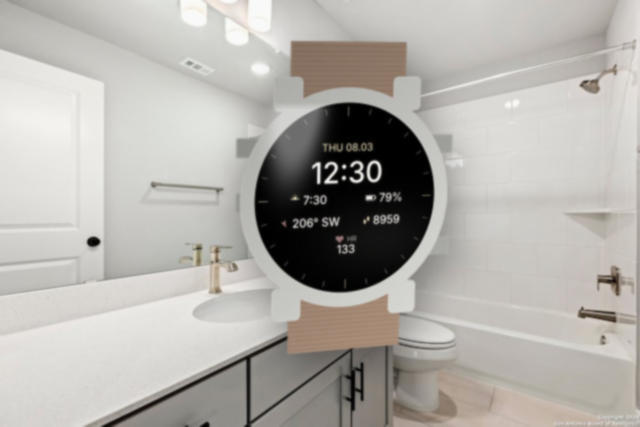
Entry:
12.30
